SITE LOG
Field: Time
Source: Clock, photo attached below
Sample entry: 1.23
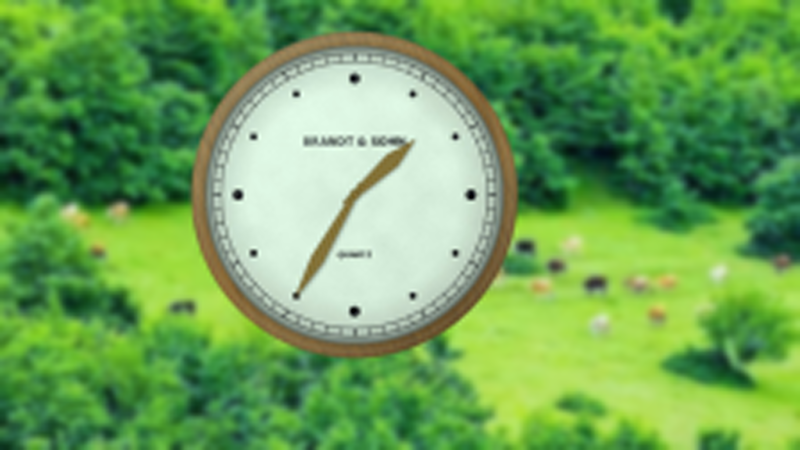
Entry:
1.35
